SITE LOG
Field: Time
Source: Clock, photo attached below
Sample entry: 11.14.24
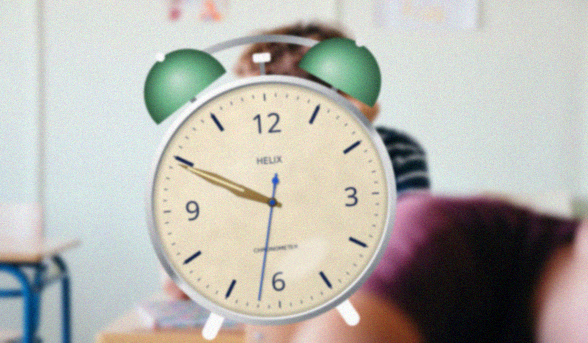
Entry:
9.49.32
